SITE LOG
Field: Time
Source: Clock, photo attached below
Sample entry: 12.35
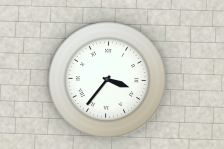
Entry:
3.36
